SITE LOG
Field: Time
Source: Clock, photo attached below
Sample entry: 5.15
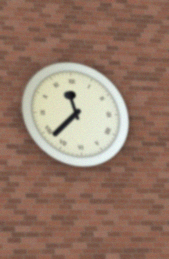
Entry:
11.38
